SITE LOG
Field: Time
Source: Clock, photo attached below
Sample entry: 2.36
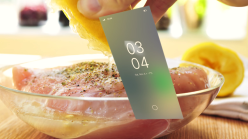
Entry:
3.04
